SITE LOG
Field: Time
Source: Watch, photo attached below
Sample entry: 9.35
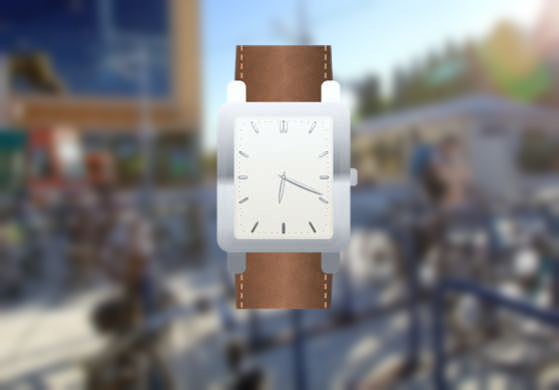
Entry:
6.19
